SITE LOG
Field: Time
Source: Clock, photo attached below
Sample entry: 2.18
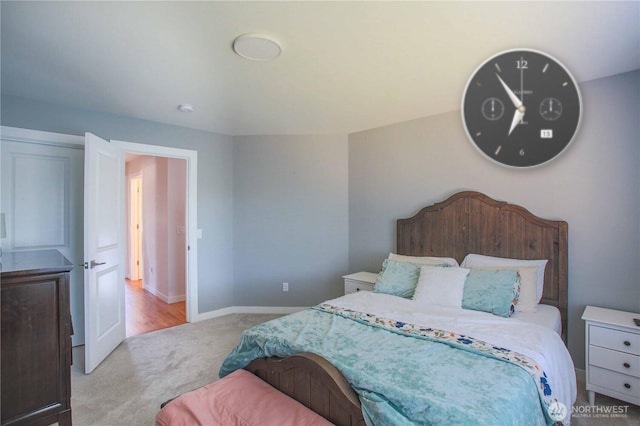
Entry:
6.54
